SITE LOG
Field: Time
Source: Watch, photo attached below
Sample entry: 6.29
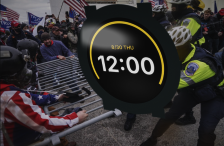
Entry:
12.00
